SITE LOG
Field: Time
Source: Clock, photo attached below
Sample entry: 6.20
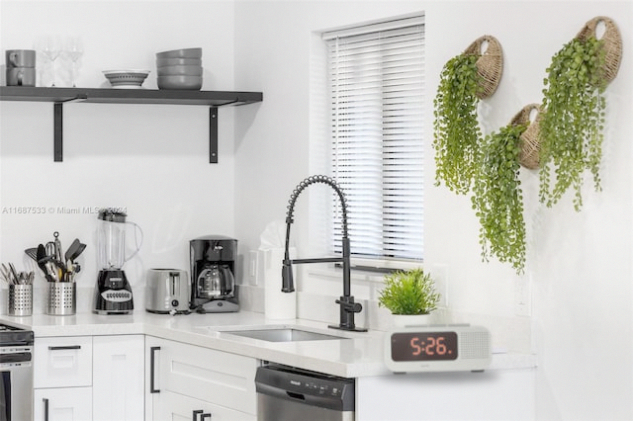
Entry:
5.26
